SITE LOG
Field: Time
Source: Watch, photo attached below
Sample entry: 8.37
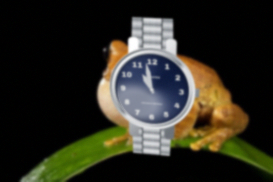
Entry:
10.58
